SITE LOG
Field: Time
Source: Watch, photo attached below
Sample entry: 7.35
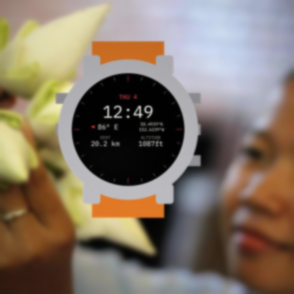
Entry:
12.49
